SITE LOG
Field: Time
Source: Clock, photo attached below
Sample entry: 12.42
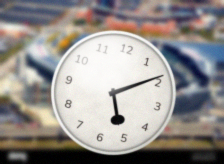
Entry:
5.09
